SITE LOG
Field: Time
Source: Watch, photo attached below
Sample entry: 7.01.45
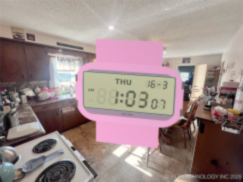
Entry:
1.03.07
